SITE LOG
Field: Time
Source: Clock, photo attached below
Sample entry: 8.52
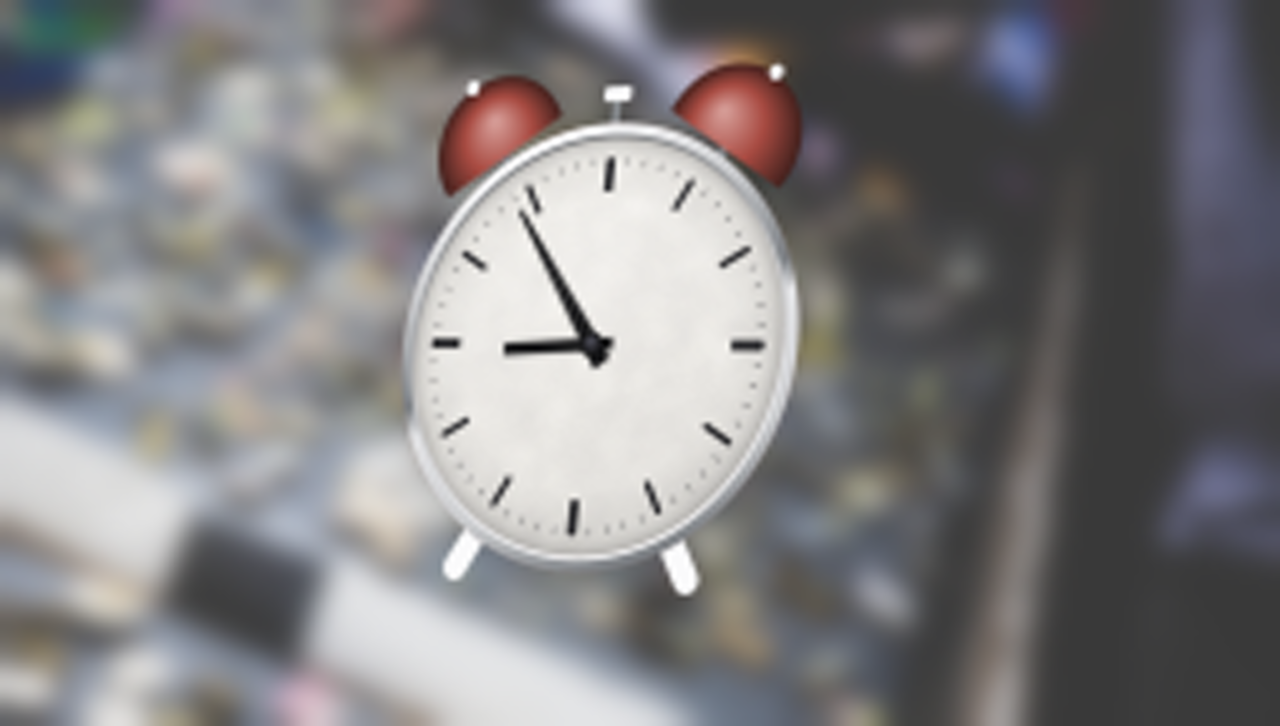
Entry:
8.54
